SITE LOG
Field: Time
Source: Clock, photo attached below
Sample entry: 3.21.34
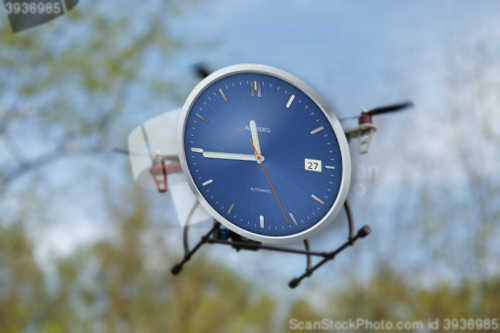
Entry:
11.44.26
